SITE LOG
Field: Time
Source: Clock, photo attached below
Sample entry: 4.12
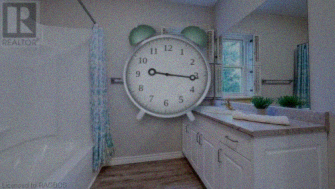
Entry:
9.16
